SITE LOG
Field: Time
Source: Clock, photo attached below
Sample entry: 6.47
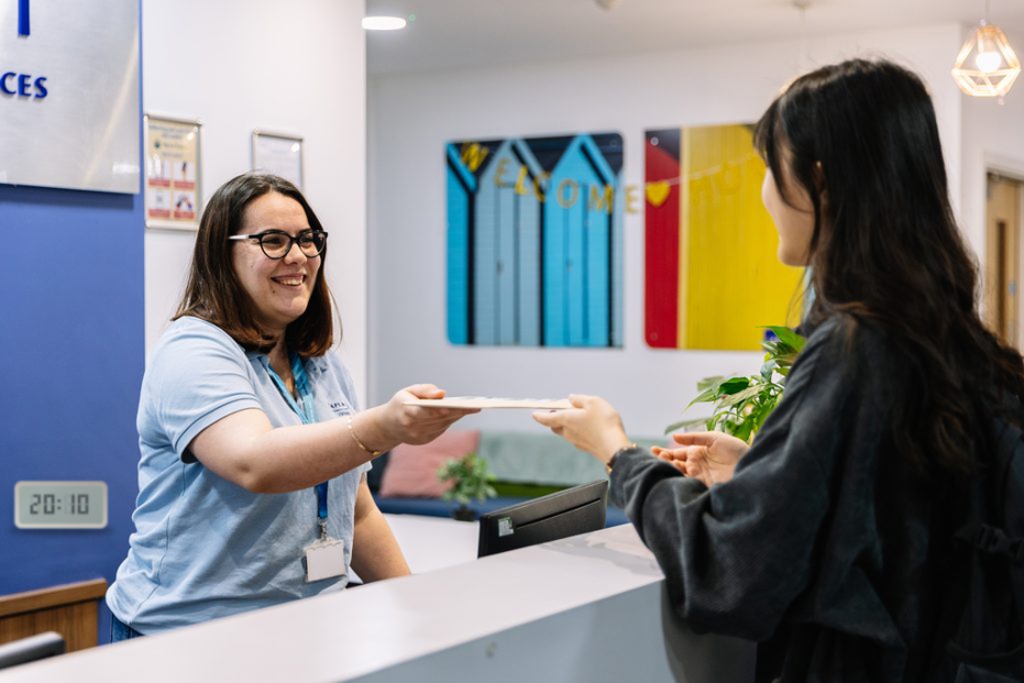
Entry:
20.10
